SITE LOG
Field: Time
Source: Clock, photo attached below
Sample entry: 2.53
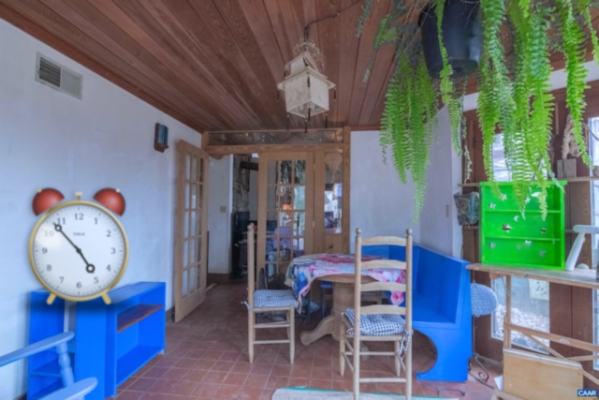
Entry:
4.53
